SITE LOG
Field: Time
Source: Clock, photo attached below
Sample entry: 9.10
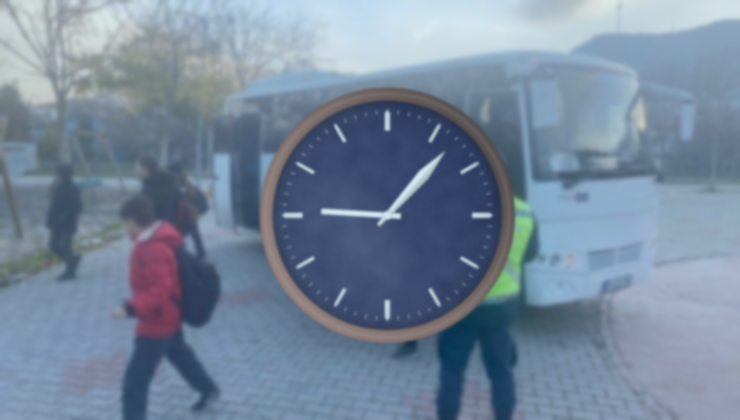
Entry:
9.07
